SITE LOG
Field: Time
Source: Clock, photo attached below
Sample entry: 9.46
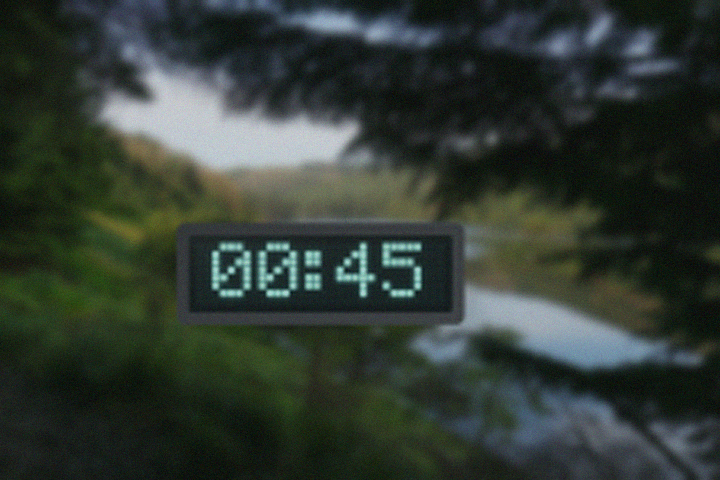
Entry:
0.45
